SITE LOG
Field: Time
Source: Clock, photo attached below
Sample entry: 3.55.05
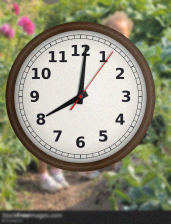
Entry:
8.01.06
